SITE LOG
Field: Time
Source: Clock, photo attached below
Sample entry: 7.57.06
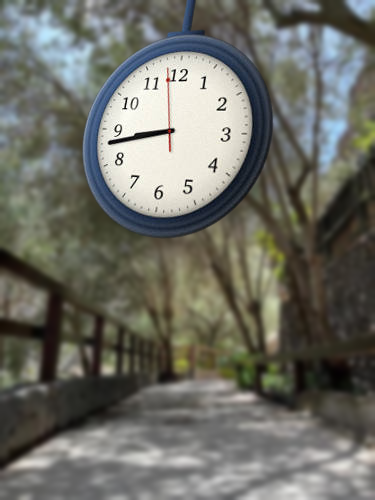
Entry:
8.42.58
